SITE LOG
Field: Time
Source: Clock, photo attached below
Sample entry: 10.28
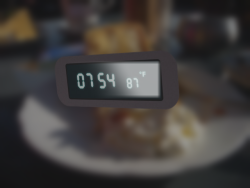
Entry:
7.54
